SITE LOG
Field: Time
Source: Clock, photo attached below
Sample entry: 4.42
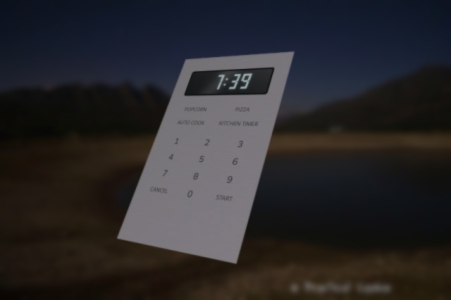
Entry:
7.39
